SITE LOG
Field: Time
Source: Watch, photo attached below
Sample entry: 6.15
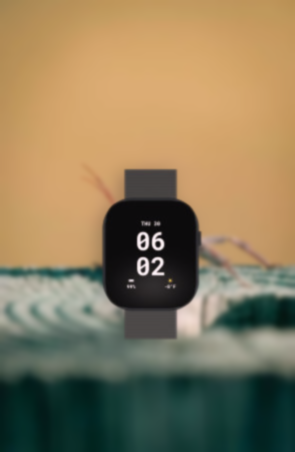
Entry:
6.02
